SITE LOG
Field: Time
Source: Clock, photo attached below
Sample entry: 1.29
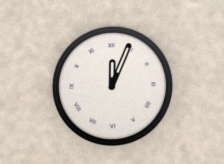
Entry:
12.04
